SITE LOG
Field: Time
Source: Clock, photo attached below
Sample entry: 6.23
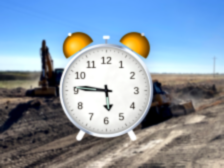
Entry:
5.46
